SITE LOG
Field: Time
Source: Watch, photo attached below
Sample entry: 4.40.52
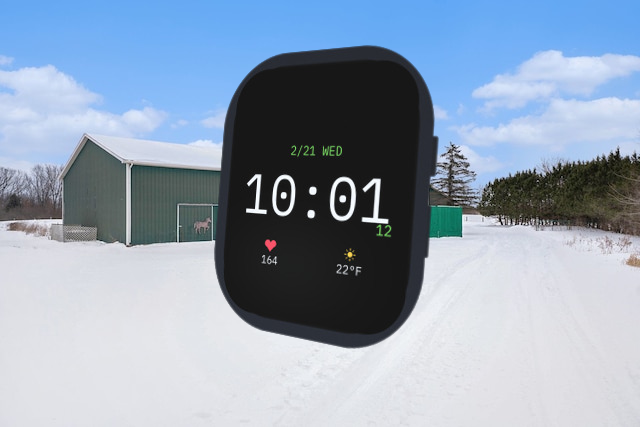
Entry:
10.01.12
